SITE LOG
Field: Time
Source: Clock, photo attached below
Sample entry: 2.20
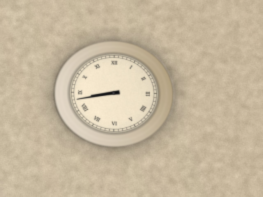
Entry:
8.43
